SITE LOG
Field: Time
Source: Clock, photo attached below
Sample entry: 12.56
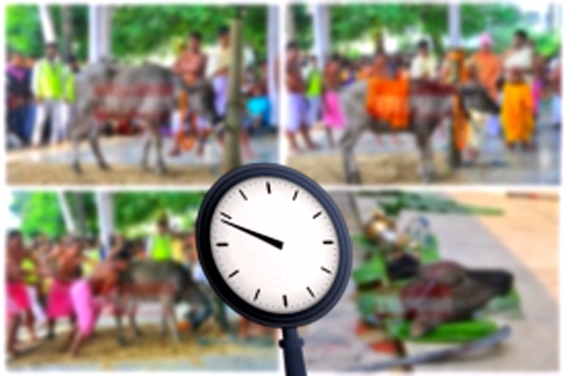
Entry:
9.49
